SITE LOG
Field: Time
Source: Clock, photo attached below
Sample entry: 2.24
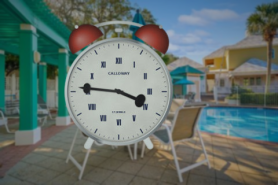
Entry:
3.46
